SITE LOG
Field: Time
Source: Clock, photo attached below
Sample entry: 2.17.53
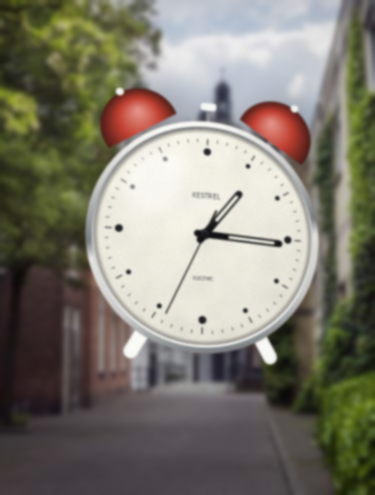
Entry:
1.15.34
